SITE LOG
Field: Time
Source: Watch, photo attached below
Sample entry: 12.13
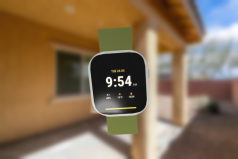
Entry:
9.54
